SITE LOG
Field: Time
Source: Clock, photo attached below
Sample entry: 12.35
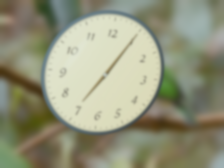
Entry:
7.05
